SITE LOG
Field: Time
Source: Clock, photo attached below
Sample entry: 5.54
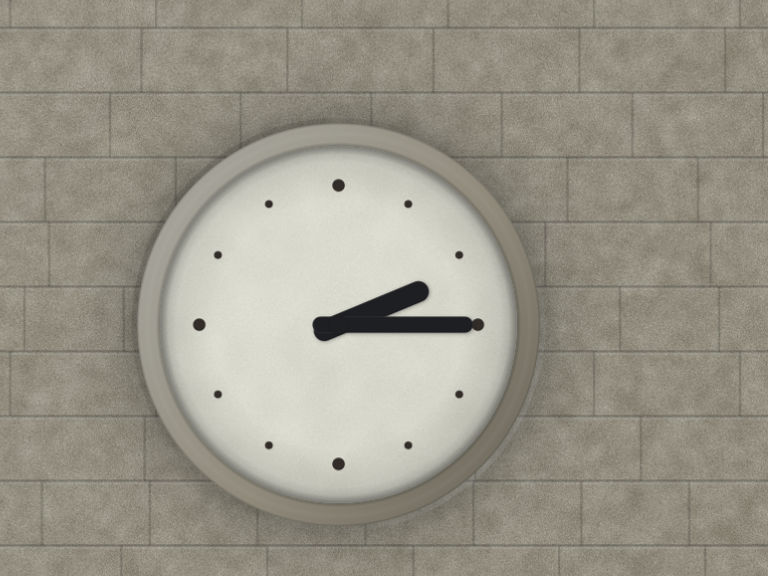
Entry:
2.15
